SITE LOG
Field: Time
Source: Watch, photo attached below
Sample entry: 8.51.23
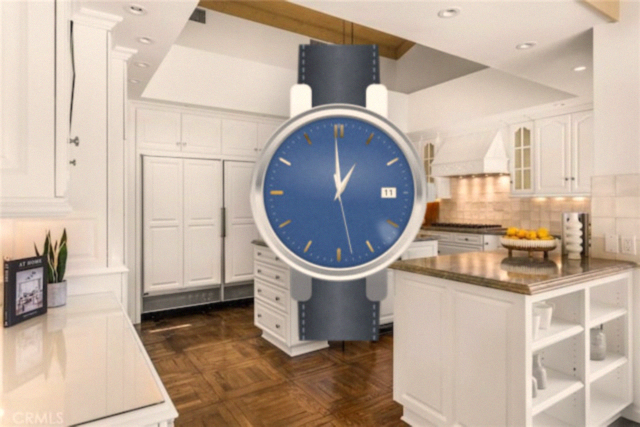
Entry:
12.59.28
